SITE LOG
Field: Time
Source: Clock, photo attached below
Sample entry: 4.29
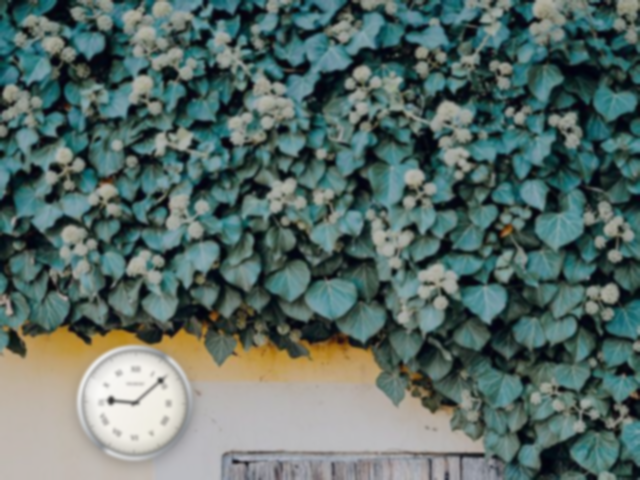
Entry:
9.08
